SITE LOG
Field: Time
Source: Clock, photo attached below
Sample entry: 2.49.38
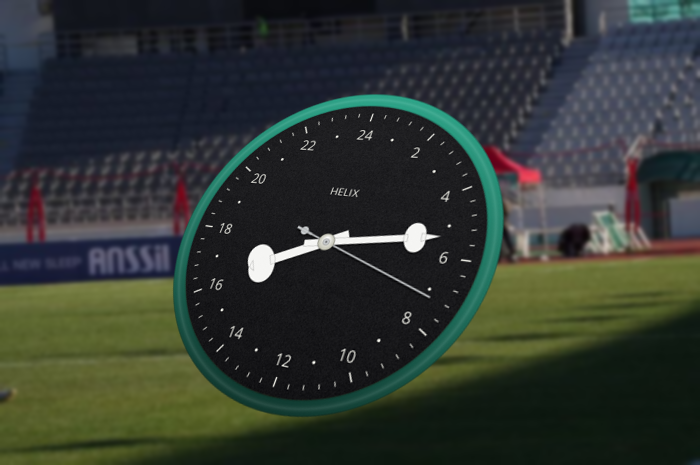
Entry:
16.13.18
